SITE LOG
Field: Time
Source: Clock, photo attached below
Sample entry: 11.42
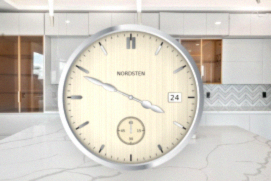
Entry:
3.49
